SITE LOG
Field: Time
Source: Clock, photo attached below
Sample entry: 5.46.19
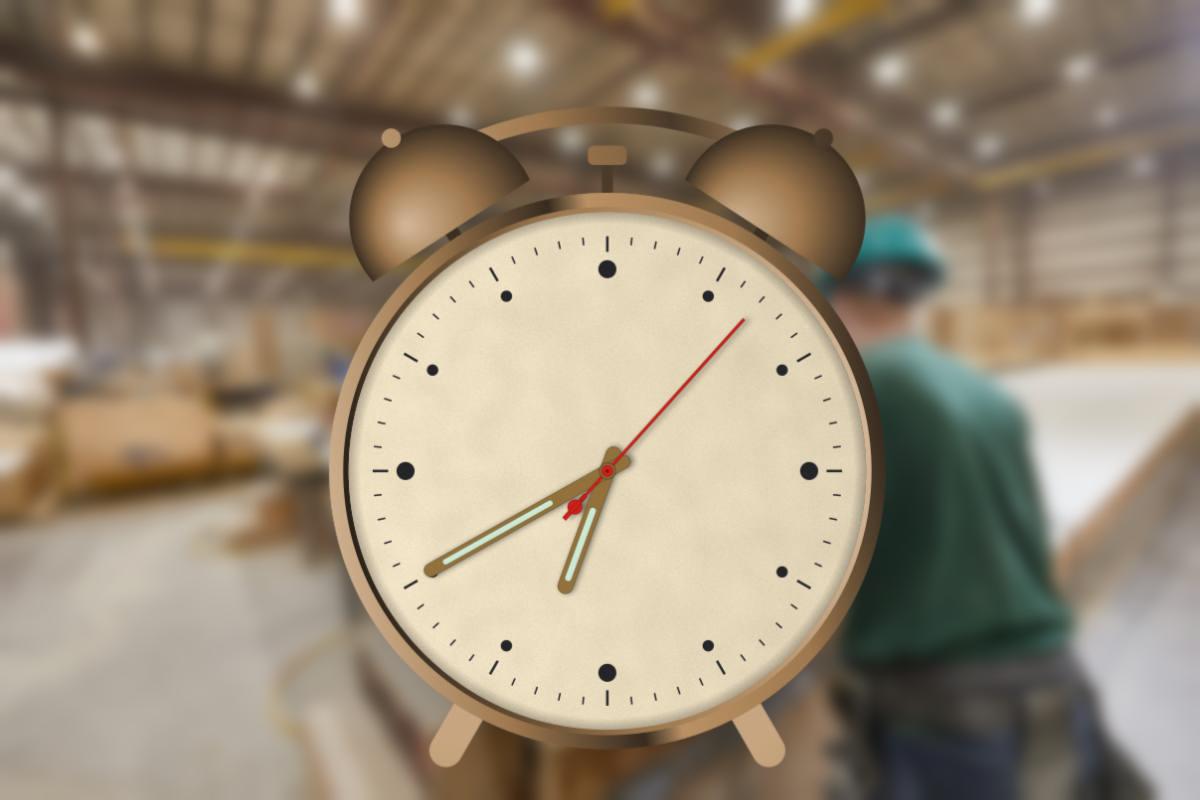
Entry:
6.40.07
